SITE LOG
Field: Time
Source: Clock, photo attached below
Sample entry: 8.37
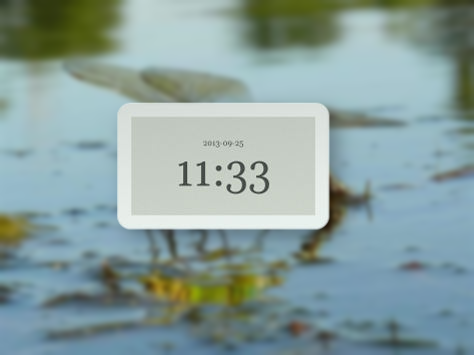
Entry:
11.33
